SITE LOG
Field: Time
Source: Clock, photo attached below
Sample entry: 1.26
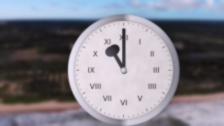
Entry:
11.00
